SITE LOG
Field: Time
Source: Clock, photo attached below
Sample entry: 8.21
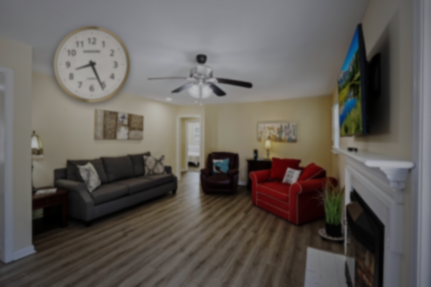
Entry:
8.26
